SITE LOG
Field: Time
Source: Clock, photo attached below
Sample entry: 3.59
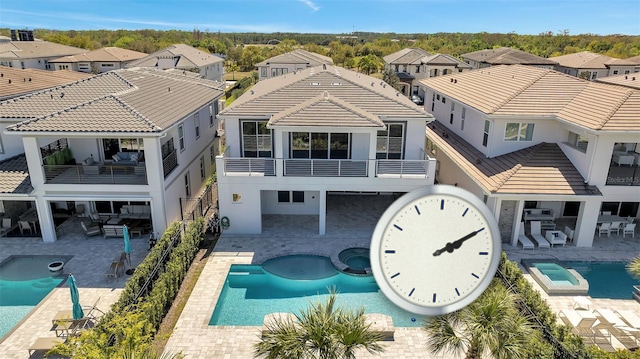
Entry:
2.10
